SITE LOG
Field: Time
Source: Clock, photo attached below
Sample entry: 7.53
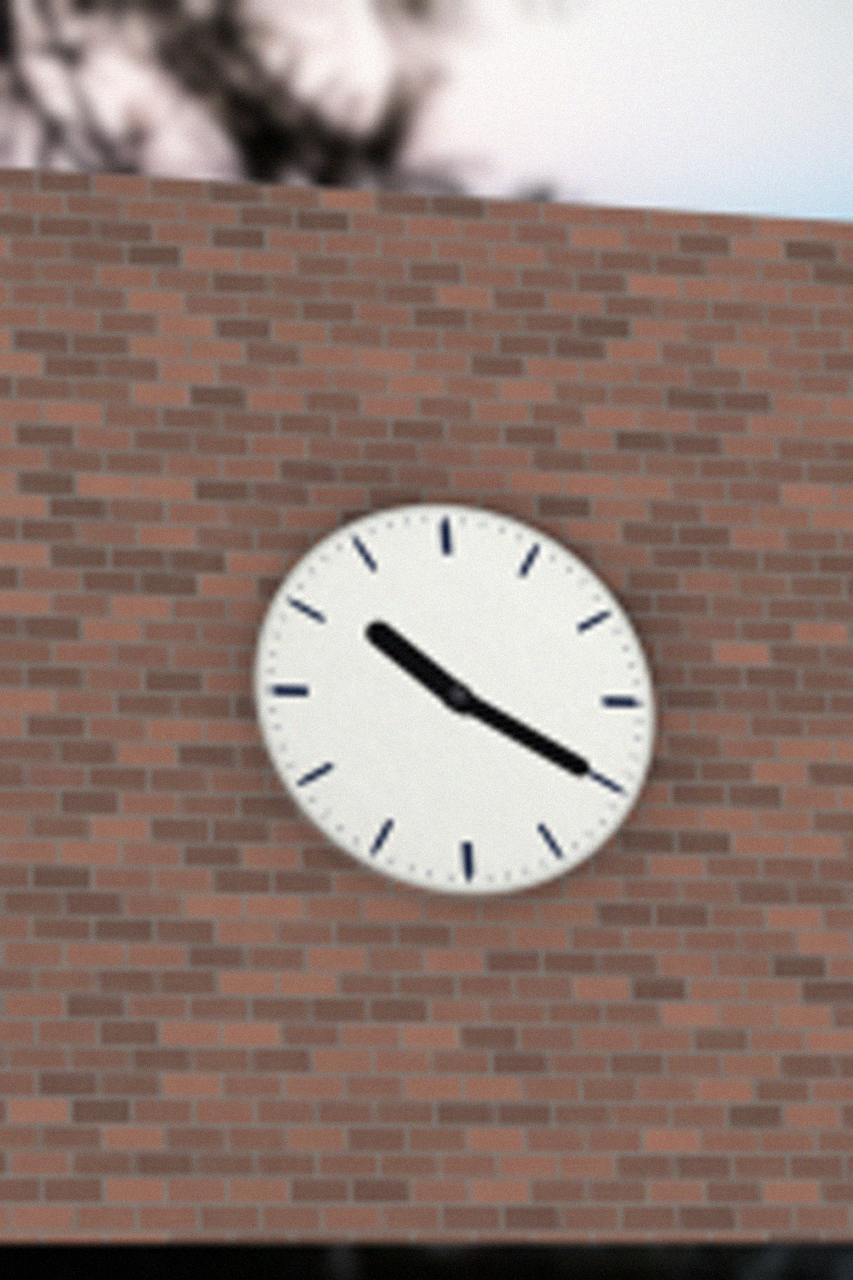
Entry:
10.20
